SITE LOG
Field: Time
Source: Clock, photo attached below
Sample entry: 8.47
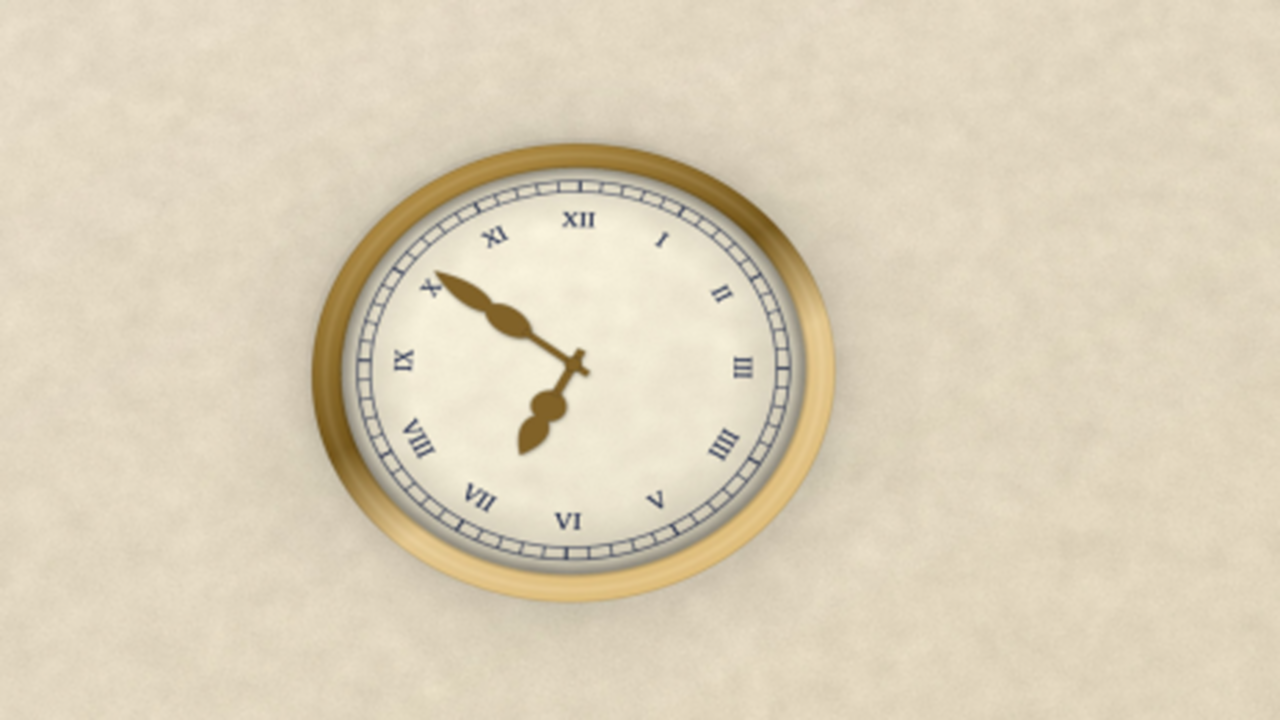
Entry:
6.51
